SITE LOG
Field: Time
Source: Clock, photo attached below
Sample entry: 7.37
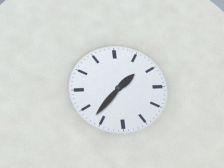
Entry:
1.37
